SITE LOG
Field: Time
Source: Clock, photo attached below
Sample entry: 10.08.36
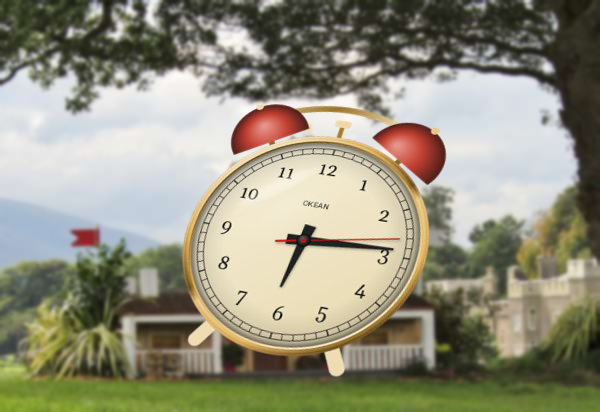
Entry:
6.14.13
